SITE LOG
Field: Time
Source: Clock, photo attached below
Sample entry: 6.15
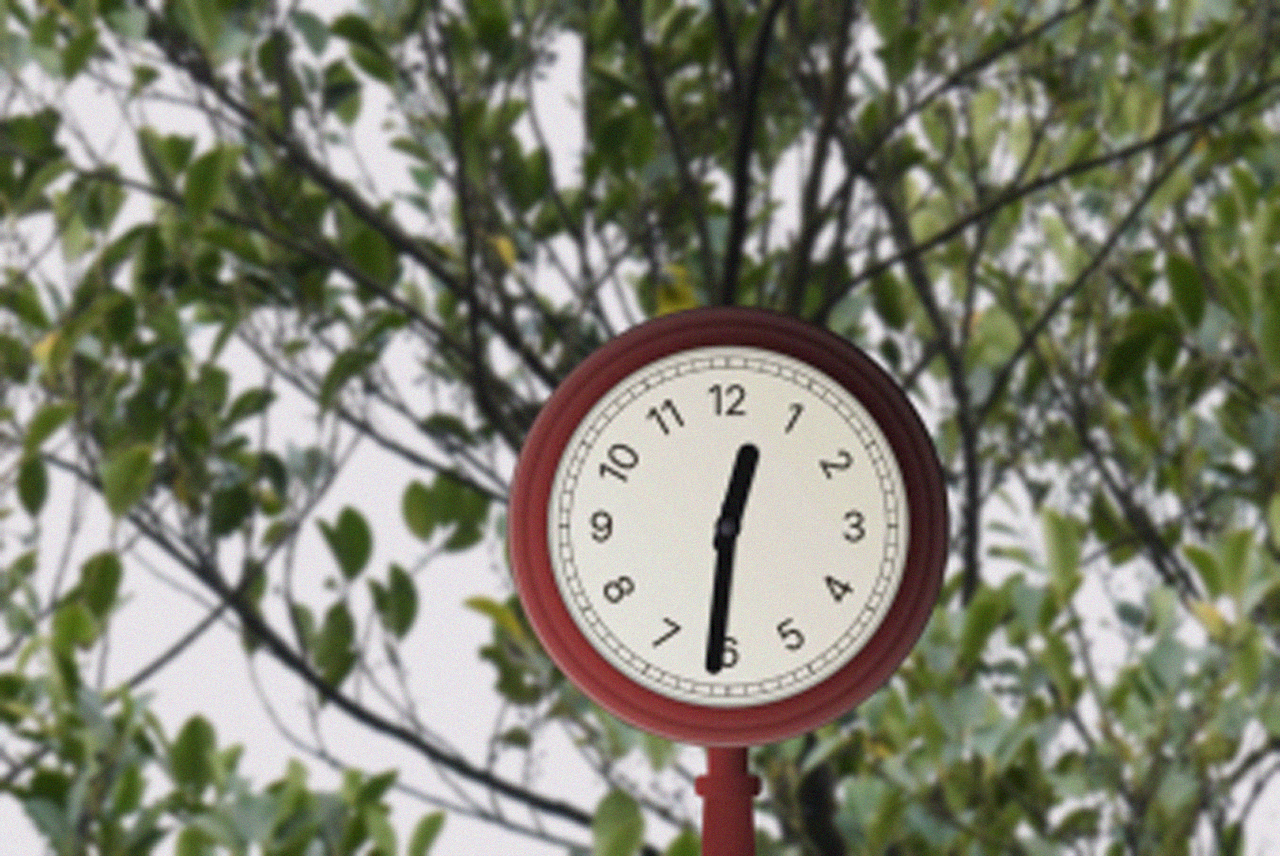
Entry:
12.31
